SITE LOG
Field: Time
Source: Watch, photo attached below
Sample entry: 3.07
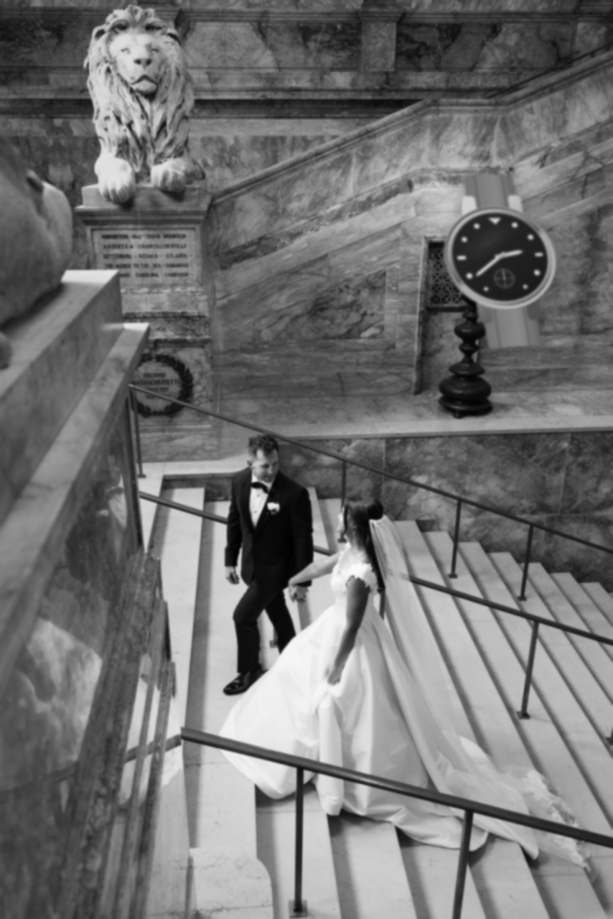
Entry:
2.39
